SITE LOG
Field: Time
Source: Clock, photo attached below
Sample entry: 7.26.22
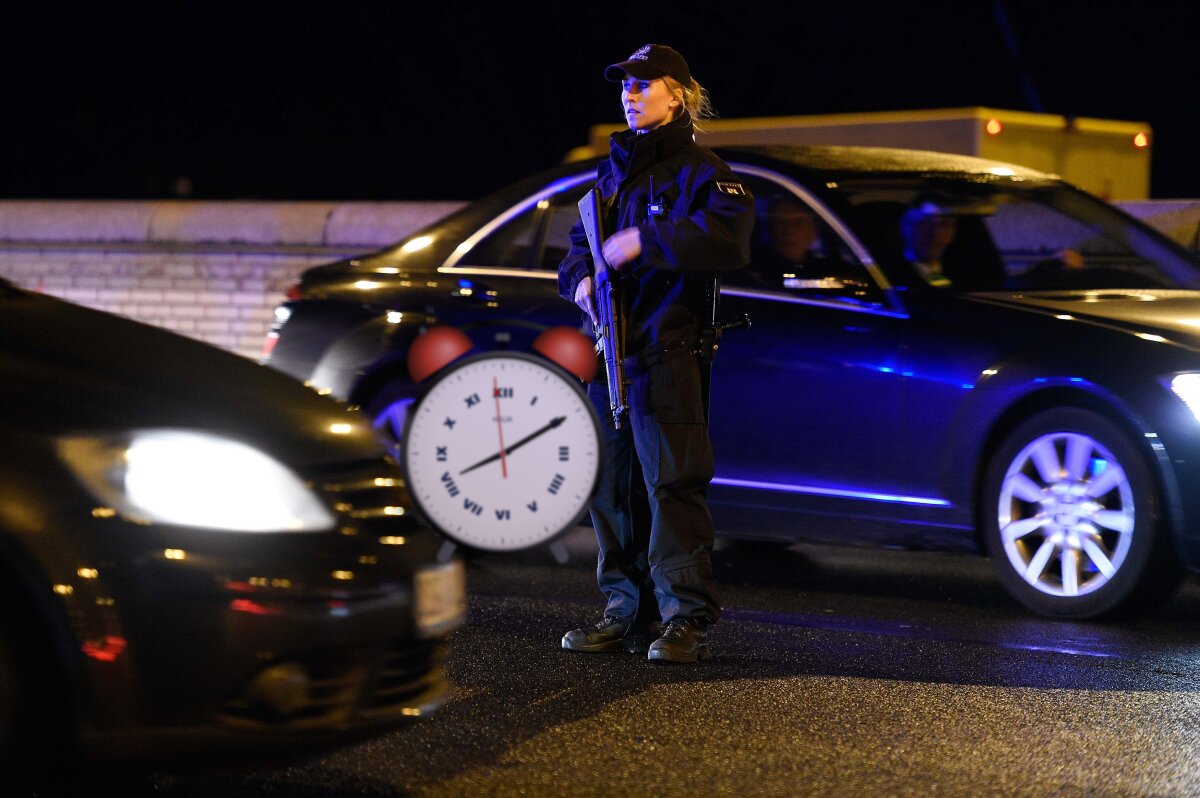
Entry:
8.09.59
